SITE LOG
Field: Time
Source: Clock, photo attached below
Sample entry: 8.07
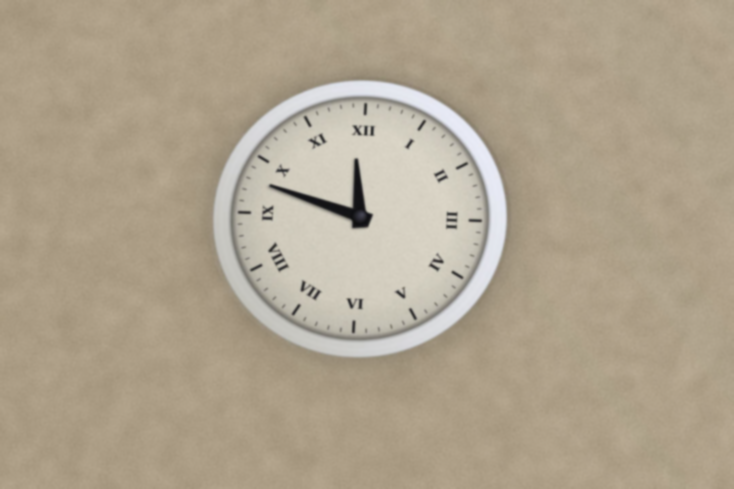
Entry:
11.48
